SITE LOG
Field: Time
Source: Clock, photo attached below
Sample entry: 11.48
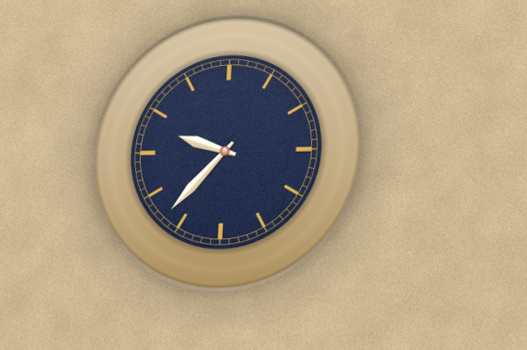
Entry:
9.37
